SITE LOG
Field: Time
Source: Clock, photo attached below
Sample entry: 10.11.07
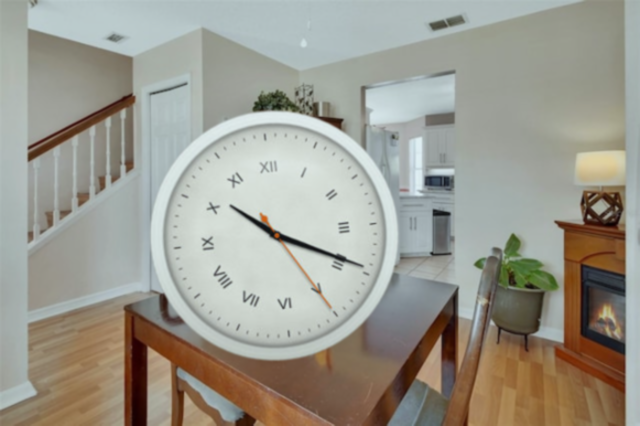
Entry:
10.19.25
